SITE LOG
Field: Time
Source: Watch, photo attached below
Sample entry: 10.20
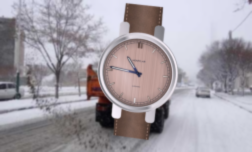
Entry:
10.46
